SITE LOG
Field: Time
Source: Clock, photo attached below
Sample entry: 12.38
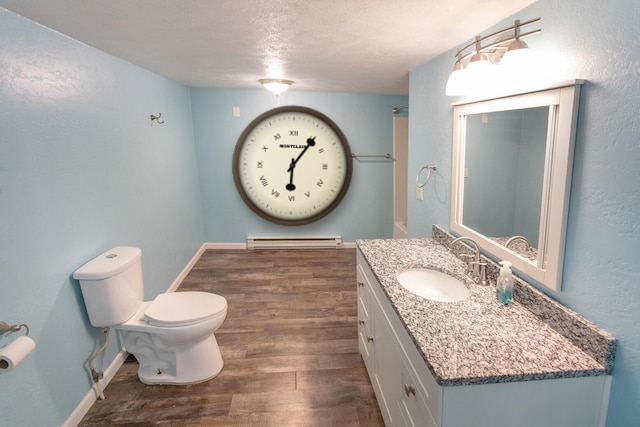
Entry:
6.06
